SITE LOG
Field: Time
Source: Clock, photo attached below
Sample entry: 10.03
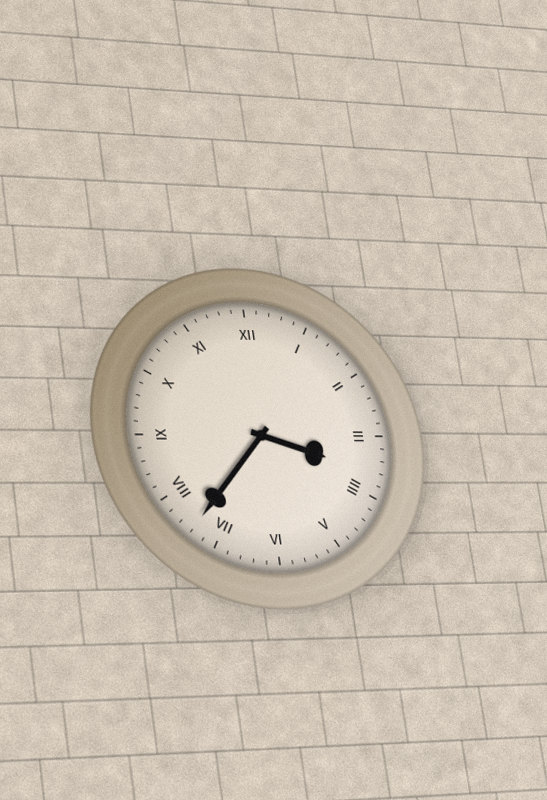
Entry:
3.37
